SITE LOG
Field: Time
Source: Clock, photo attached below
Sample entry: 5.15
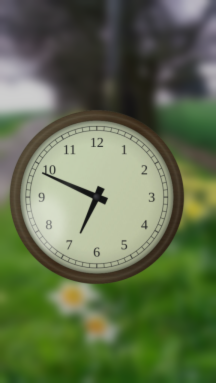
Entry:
6.49
